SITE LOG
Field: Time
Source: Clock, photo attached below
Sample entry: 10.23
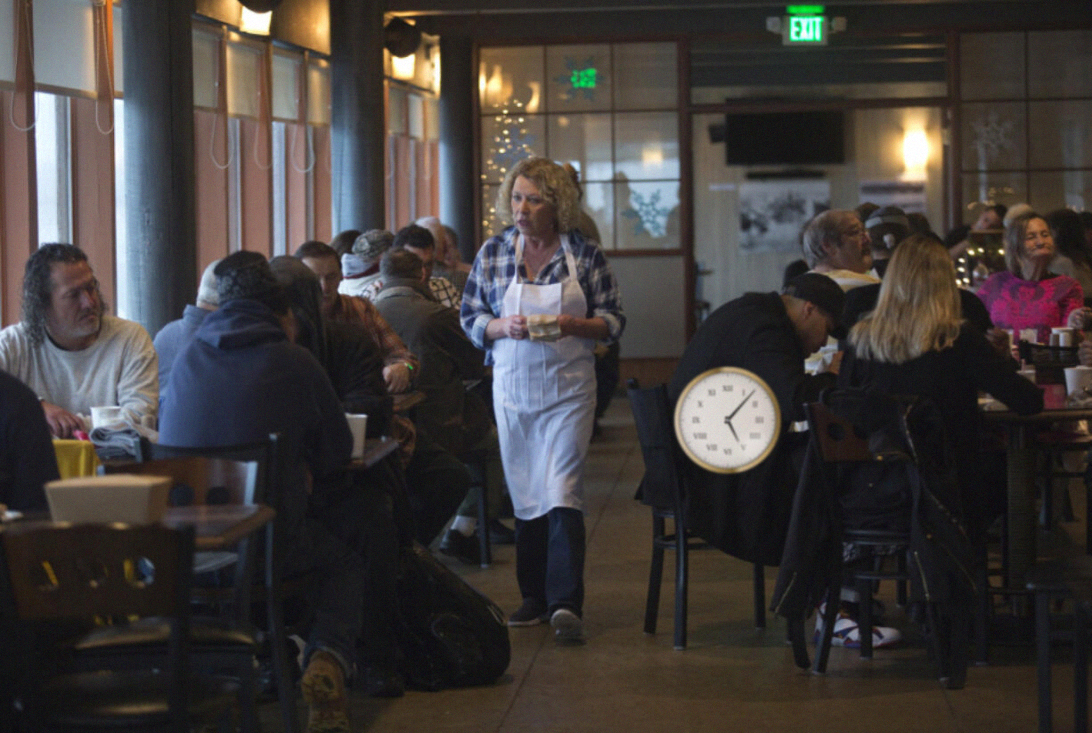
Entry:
5.07
